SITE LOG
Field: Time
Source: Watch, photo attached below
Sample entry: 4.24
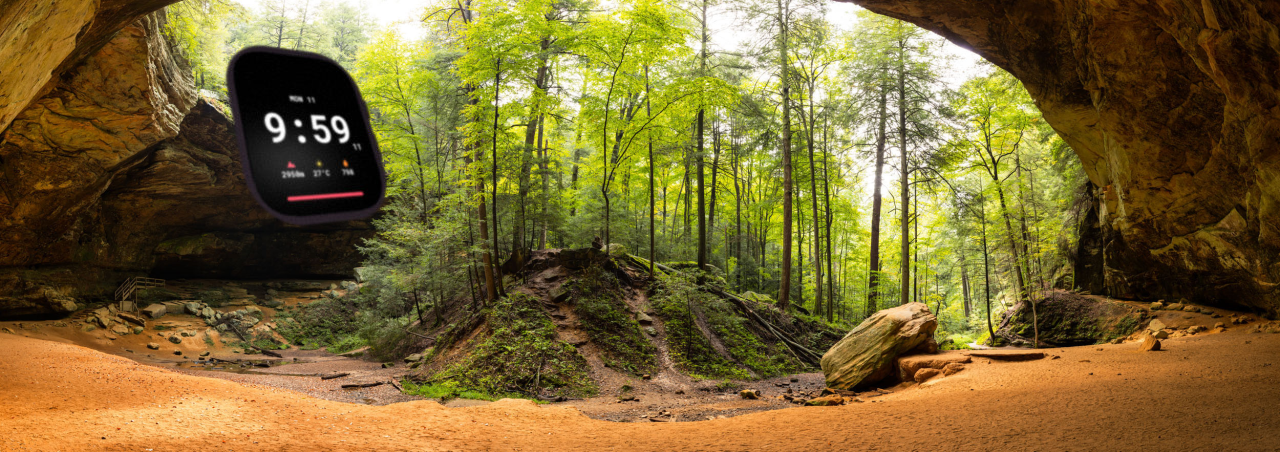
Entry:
9.59
